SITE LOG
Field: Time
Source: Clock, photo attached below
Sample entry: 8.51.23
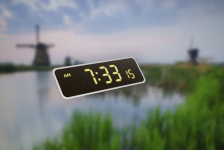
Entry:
7.33.15
